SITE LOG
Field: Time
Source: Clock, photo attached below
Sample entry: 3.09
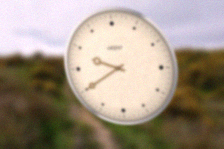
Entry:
9.40
